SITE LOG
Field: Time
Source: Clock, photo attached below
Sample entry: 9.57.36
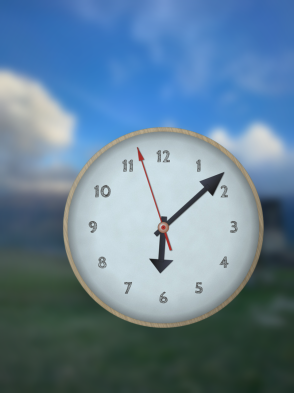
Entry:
6.07.57
